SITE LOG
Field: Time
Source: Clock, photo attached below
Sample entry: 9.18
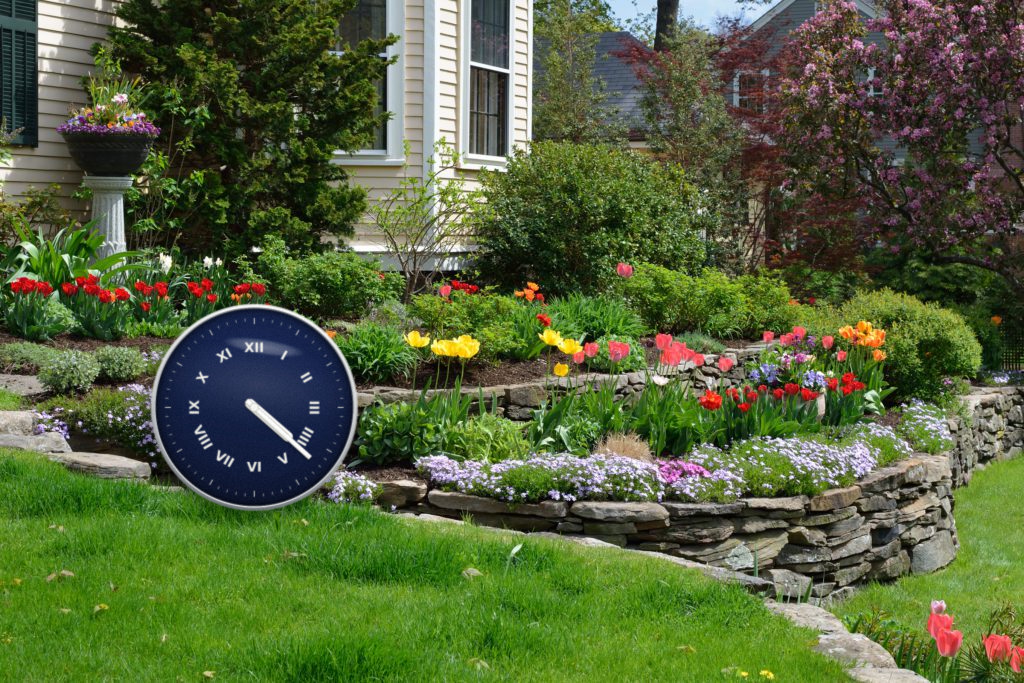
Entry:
4.22
